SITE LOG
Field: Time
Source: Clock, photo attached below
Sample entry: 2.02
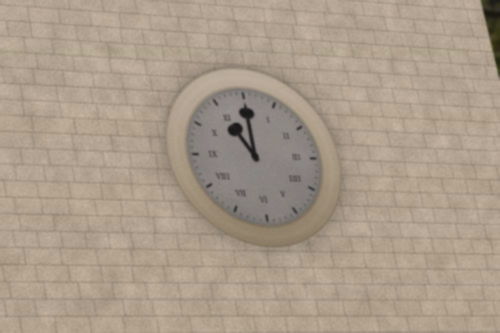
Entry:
11.00
